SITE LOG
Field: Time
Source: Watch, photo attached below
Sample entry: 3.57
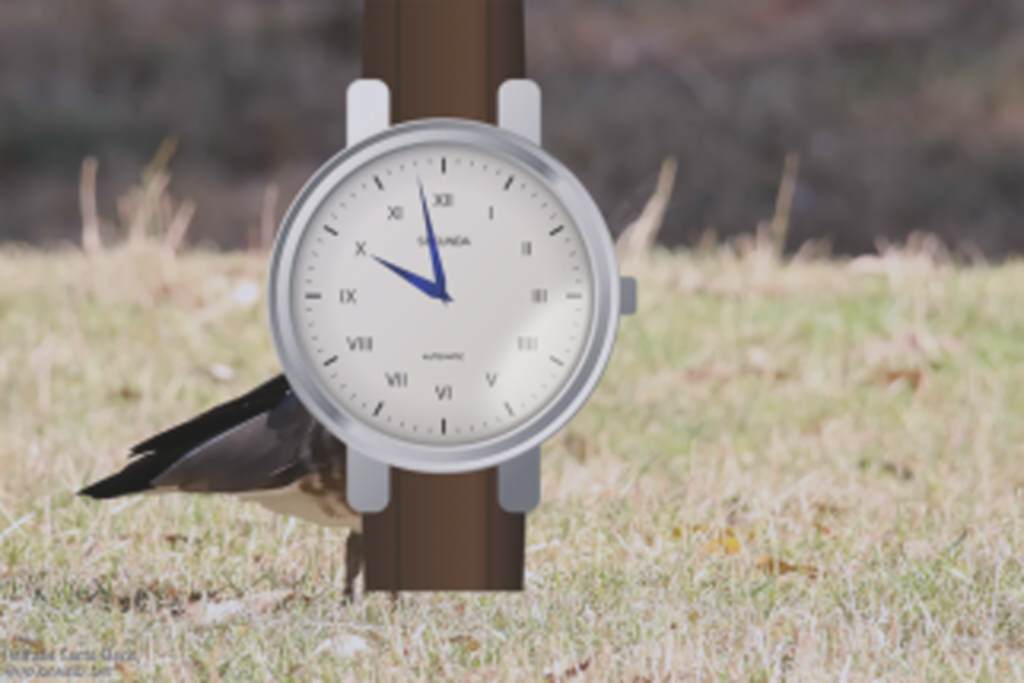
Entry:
9.58
